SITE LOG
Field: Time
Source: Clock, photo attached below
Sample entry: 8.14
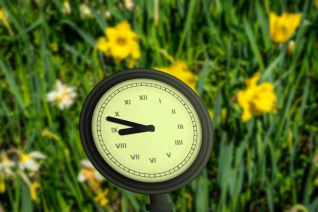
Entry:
8.48
